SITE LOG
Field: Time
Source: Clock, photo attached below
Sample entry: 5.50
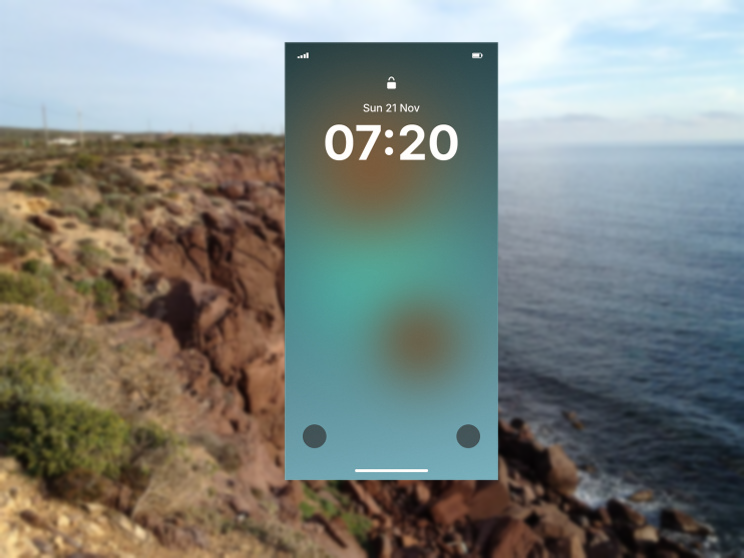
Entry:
7.20
